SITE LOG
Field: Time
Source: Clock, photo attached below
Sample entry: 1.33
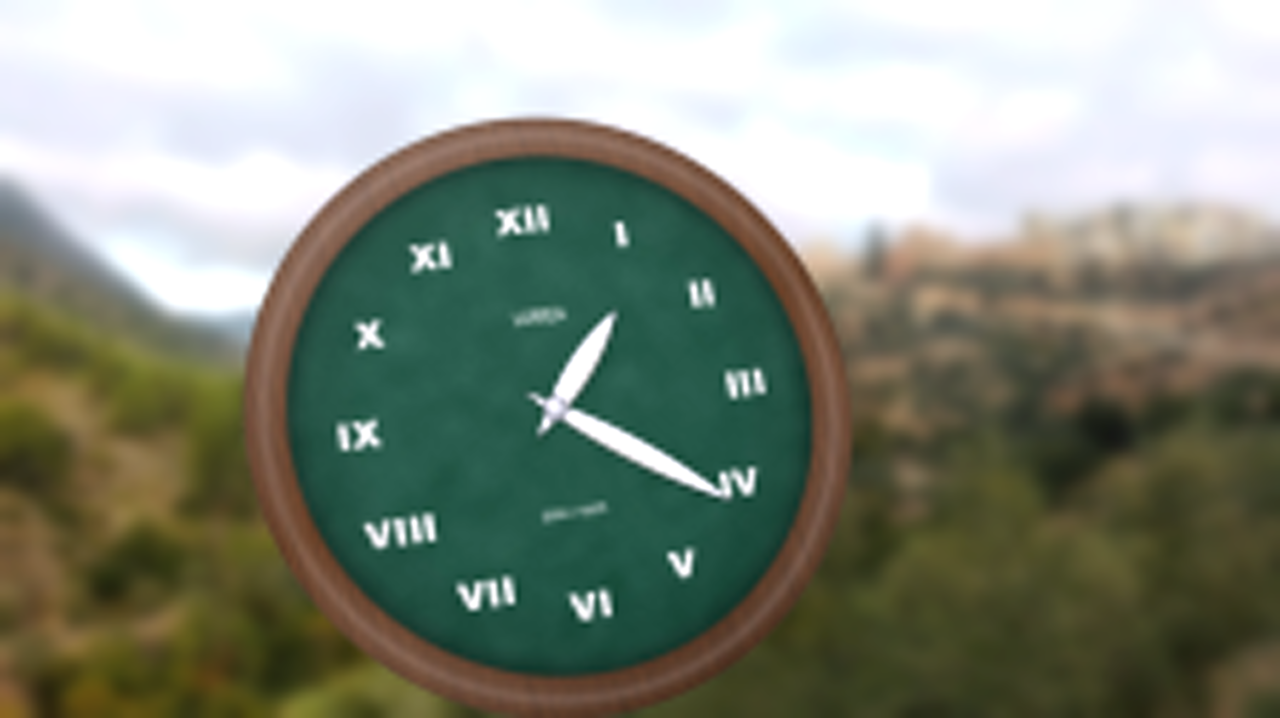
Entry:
1.21
